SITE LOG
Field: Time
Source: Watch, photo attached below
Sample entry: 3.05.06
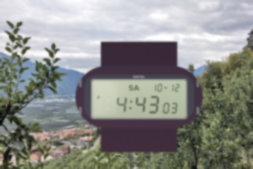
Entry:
4.43.03
